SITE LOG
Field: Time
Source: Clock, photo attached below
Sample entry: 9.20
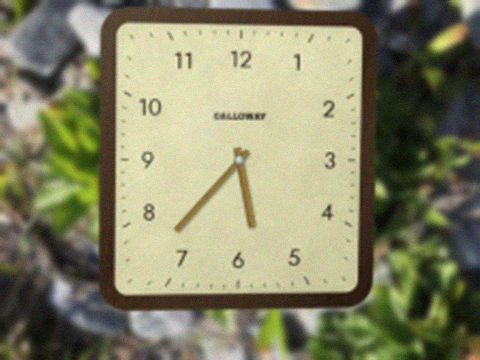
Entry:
5.37
